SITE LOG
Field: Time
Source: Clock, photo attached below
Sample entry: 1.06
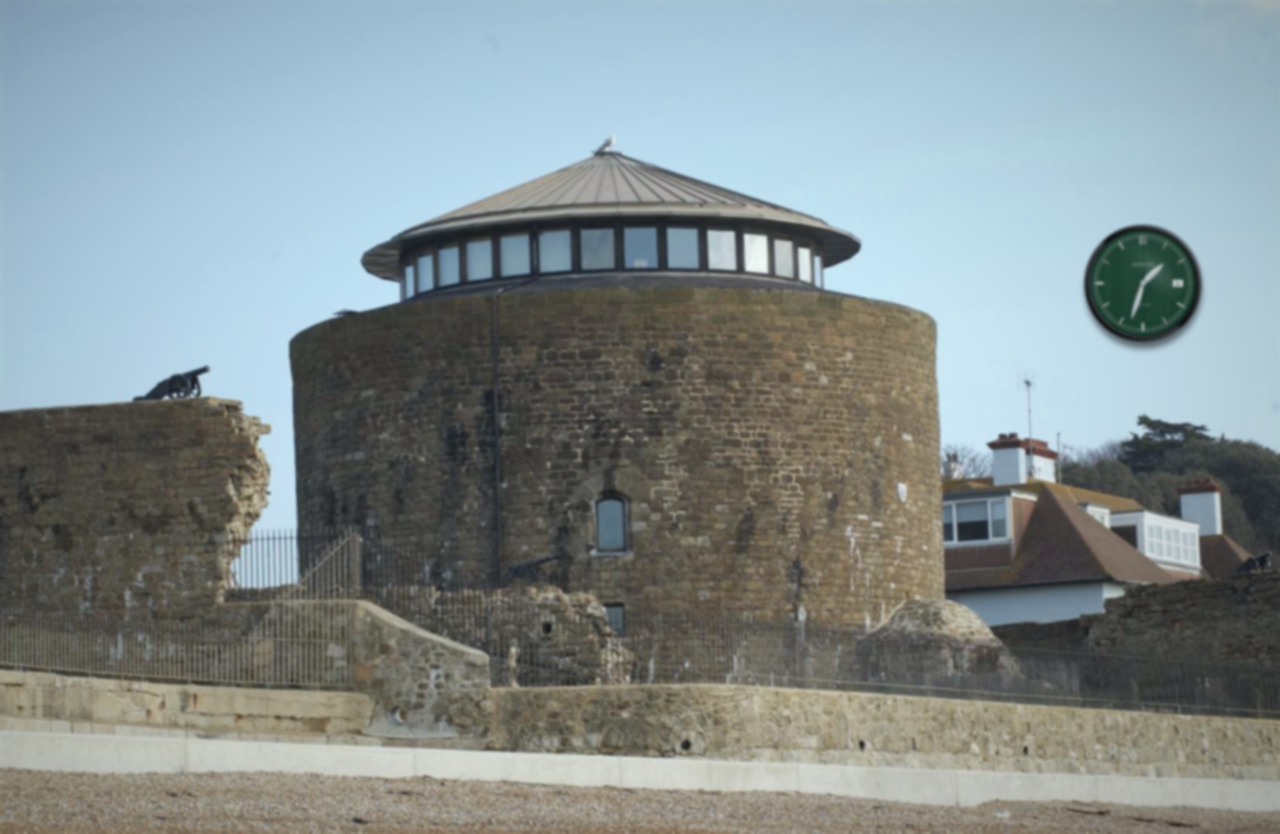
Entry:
1.33
